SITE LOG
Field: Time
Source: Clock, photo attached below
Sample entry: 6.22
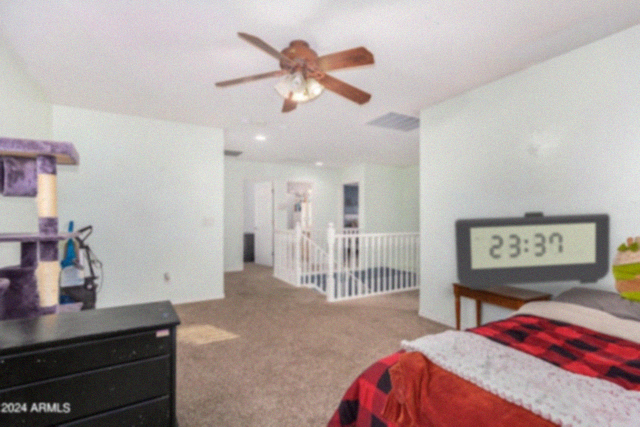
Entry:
23.37
